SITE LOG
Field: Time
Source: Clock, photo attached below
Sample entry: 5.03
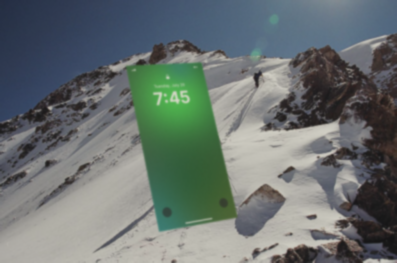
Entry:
7.45
